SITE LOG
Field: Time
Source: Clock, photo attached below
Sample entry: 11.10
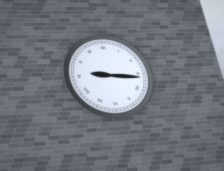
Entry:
9.16
